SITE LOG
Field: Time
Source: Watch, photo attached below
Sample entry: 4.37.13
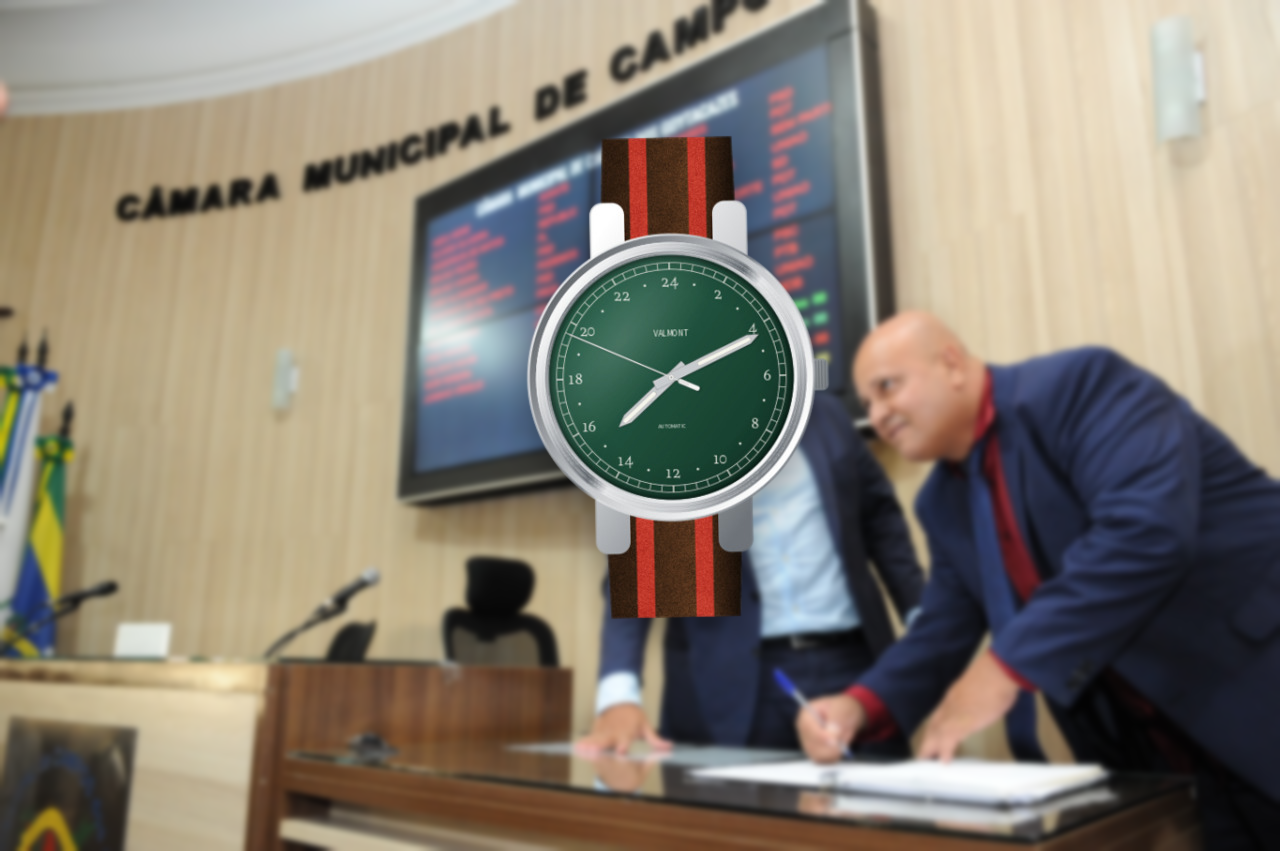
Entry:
15.10.49
